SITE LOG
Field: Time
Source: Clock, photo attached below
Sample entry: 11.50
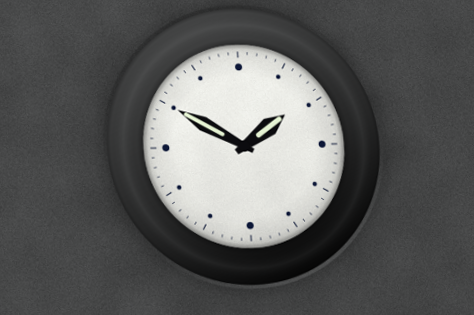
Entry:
1.50
